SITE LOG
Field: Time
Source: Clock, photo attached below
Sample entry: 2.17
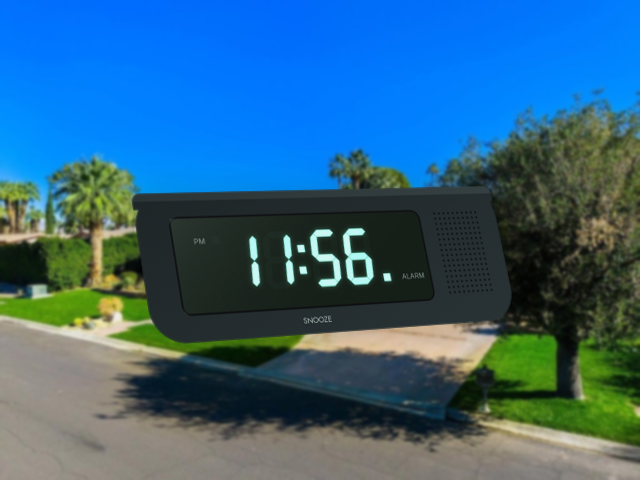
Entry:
11.56
